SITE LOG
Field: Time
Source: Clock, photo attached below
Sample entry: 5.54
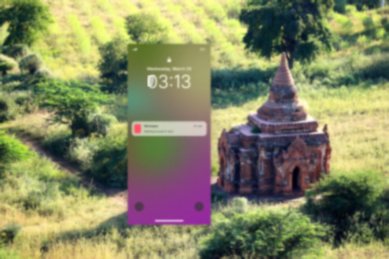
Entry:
3.13
